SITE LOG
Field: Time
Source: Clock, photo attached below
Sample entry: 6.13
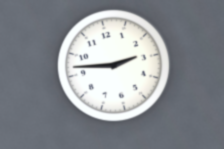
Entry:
2.47
